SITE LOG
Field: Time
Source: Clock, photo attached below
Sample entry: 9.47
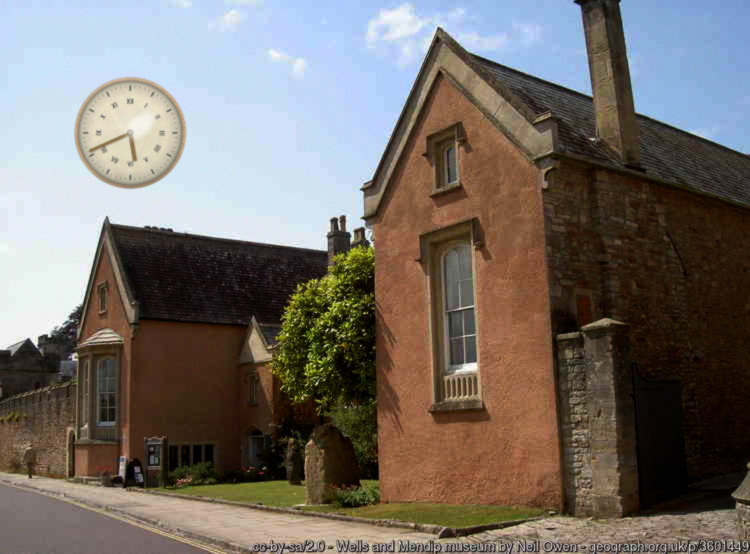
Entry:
5.41
